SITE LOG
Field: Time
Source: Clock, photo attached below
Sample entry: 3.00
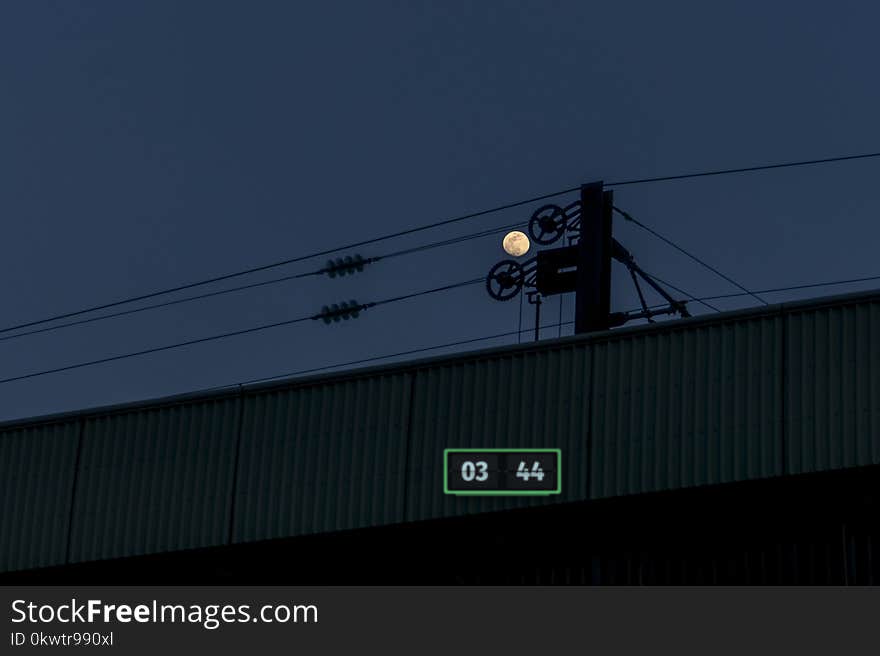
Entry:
3.44
